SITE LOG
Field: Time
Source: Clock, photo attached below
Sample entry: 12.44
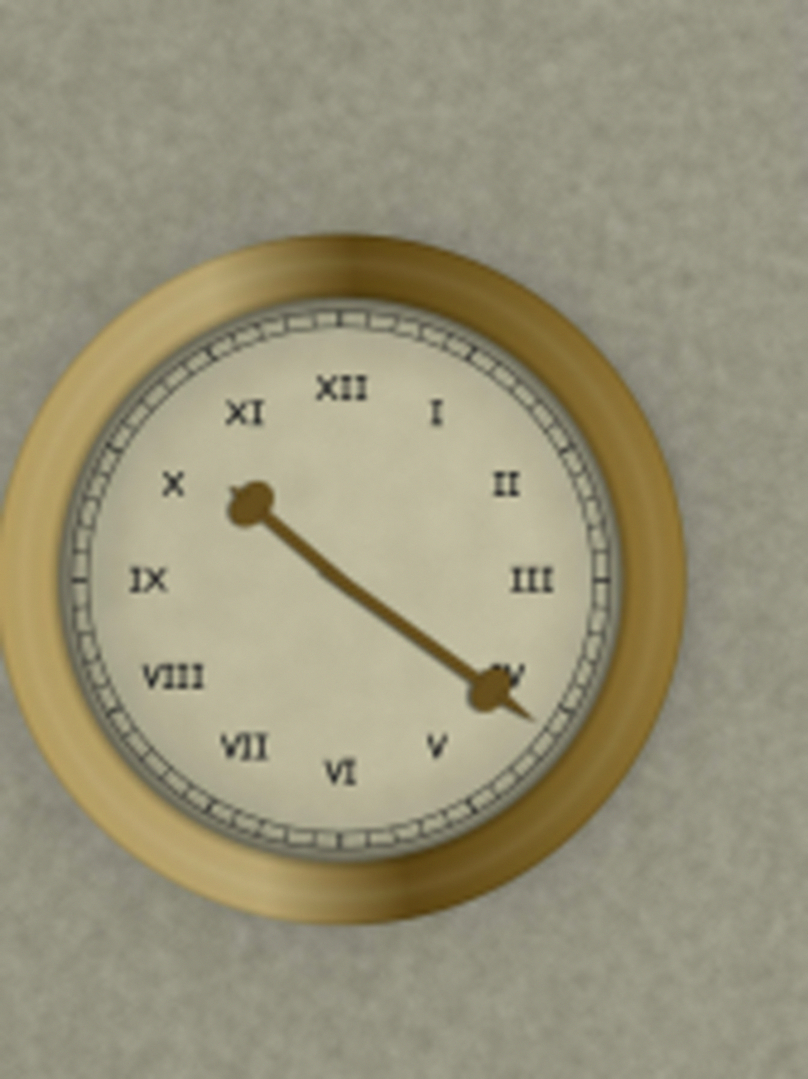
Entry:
10.21
